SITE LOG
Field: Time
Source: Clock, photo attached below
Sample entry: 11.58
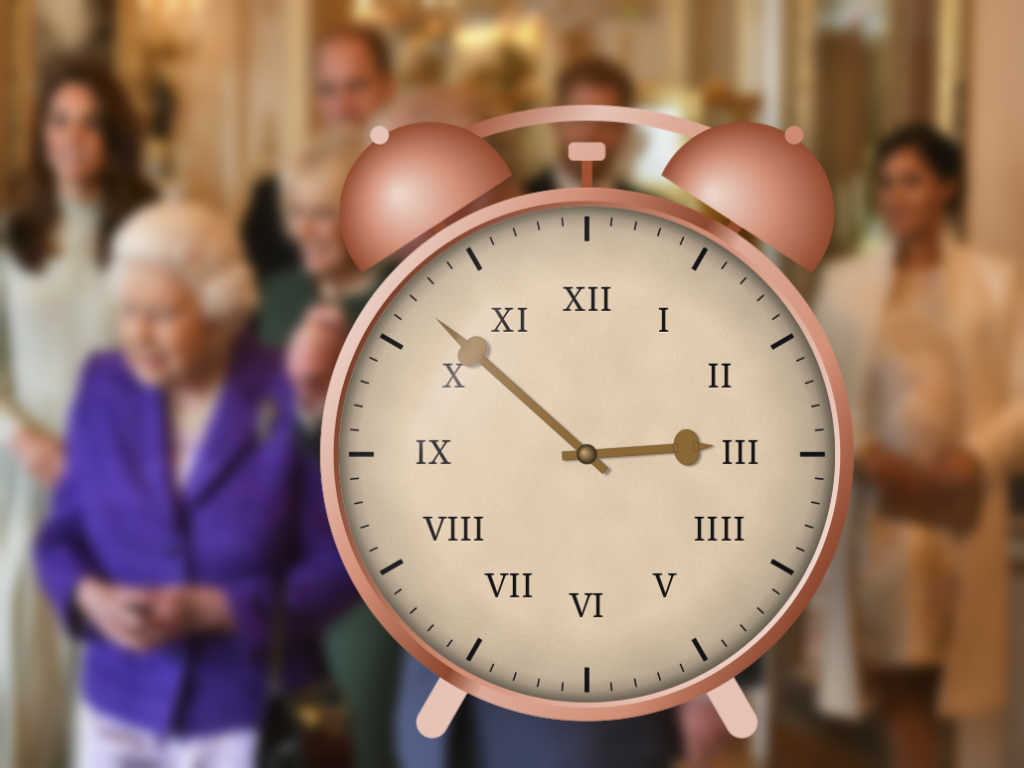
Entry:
2.52
